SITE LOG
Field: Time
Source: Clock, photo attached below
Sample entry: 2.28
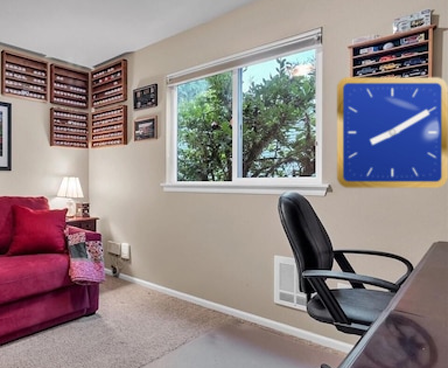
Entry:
8.10
